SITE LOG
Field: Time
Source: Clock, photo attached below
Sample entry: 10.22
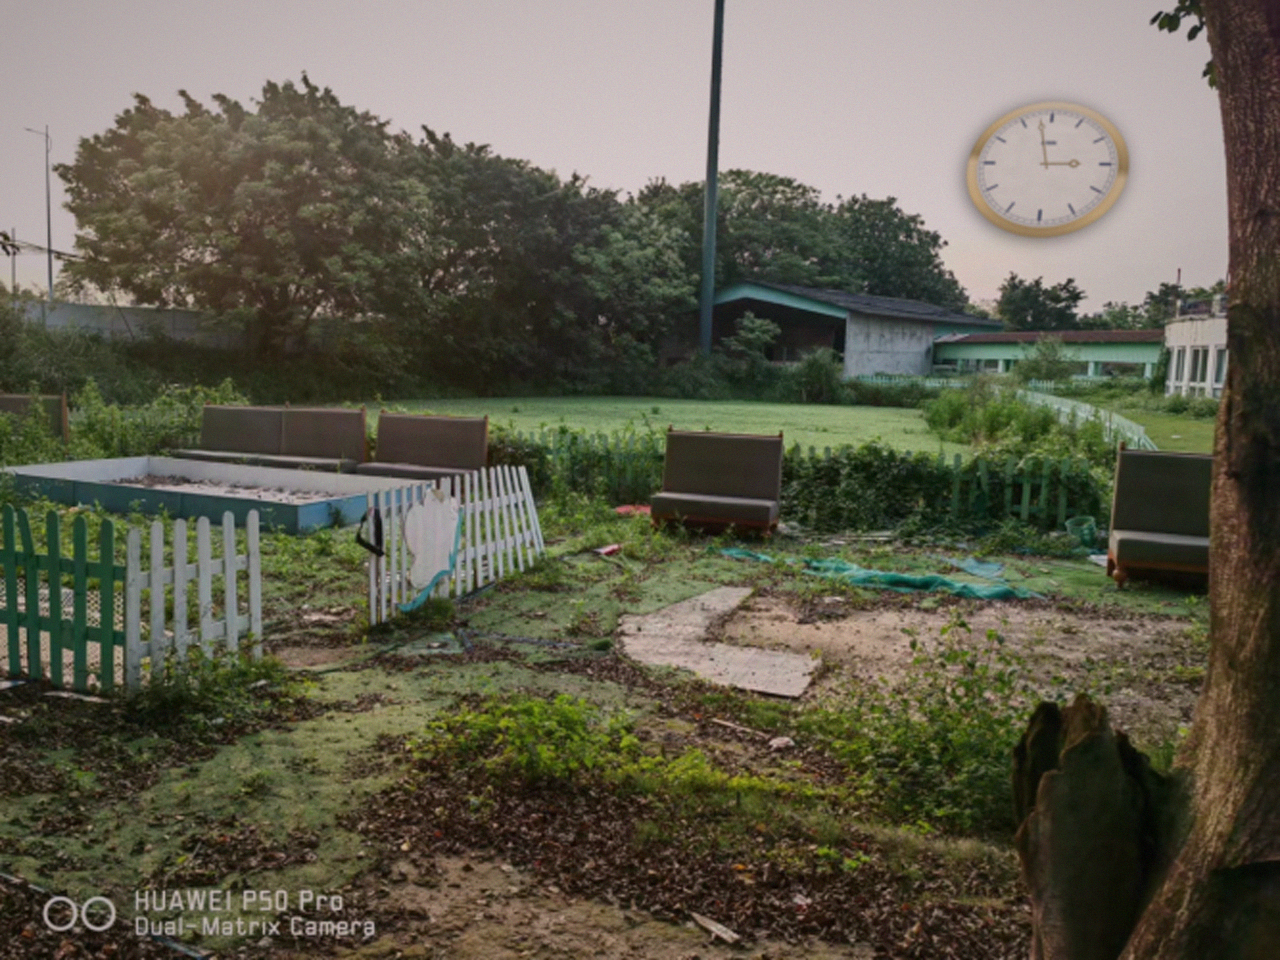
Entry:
2.58
